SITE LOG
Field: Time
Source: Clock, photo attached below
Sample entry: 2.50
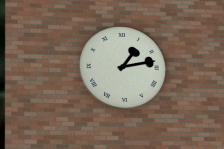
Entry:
1.13
